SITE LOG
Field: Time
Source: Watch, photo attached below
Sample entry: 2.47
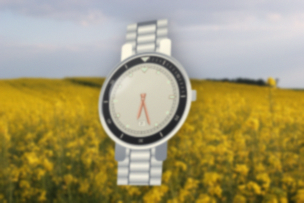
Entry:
6.27
